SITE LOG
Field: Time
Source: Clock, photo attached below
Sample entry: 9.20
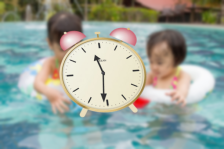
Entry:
11.31
